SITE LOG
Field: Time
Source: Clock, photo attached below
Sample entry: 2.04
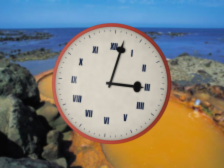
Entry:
3.02
